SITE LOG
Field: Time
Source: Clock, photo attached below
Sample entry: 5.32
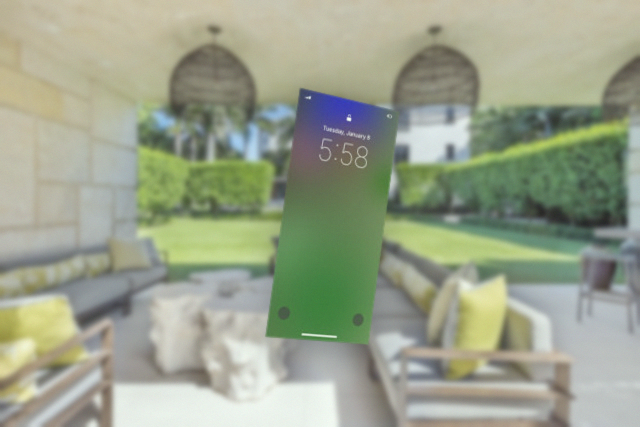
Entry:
5.58
